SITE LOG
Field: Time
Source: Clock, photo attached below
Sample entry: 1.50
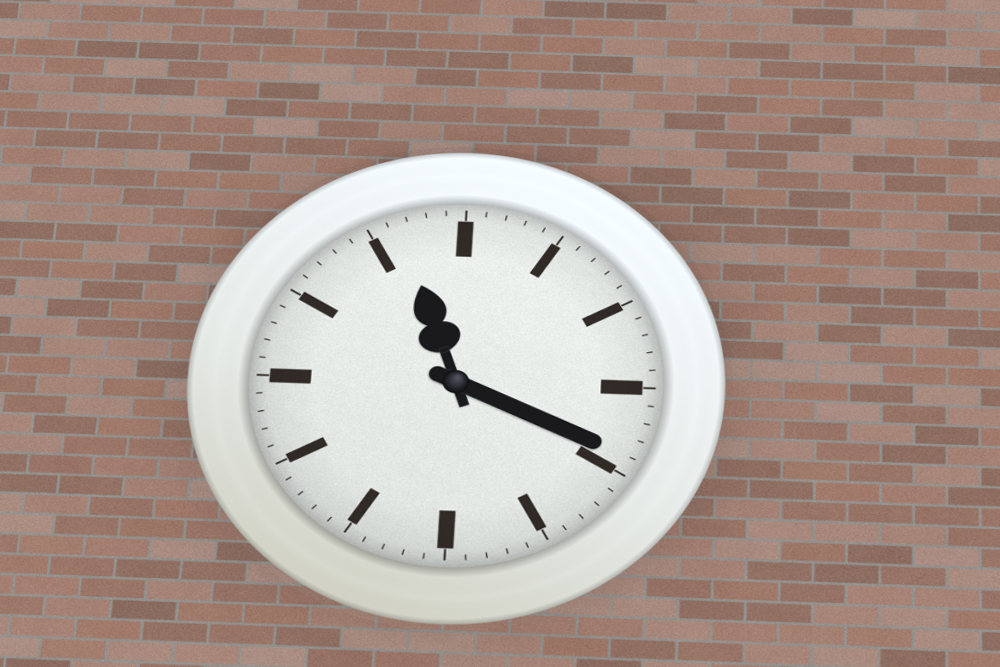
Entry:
11.19
